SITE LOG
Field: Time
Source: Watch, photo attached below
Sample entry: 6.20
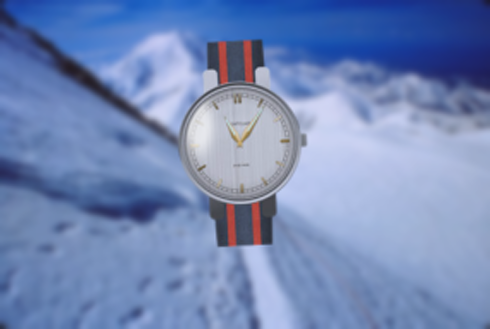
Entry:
11.06
